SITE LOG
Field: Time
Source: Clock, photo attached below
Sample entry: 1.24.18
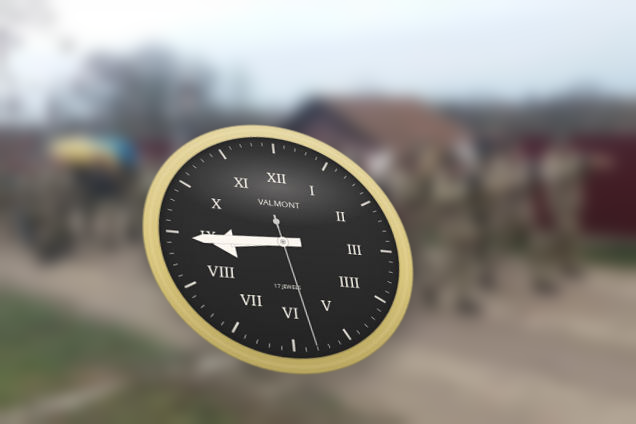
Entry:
8.44.28
